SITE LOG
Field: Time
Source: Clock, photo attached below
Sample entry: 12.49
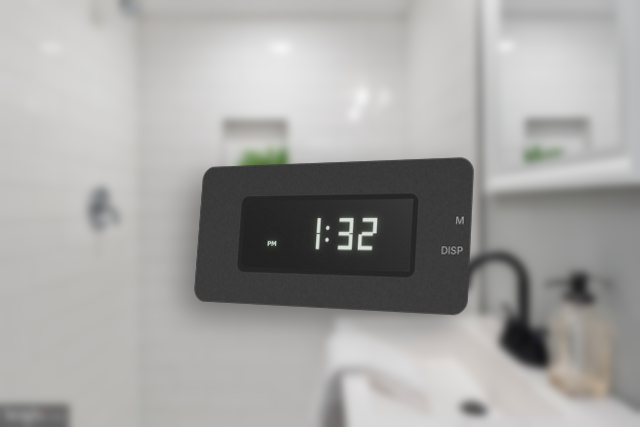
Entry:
1.32
